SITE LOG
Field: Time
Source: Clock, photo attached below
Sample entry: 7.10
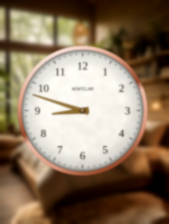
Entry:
8.48
